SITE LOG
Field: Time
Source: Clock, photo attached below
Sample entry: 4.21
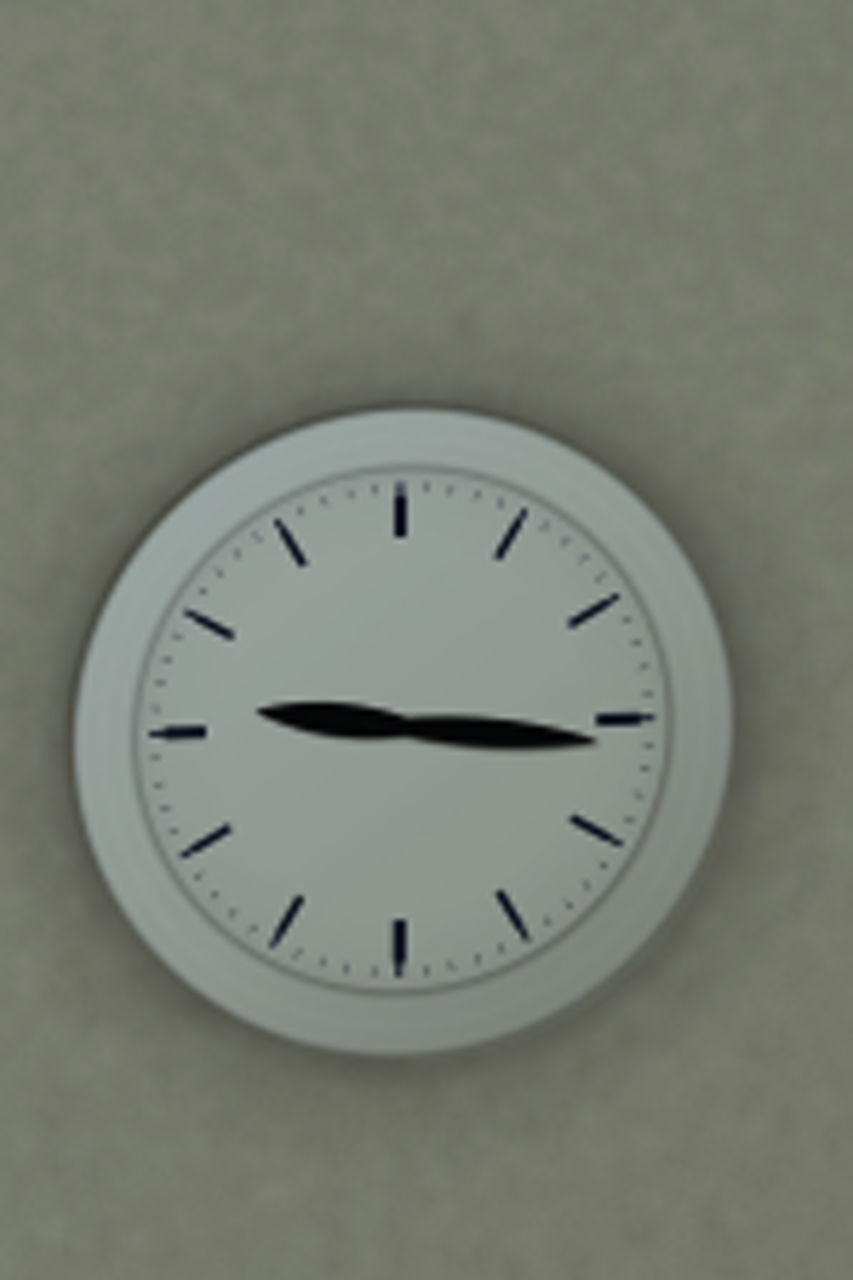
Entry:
9.16
